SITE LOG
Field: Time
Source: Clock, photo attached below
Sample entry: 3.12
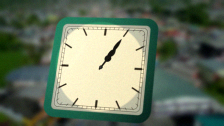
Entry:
1.05
